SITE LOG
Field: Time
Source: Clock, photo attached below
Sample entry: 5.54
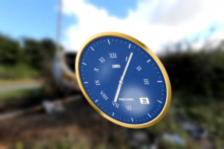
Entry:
7.06
